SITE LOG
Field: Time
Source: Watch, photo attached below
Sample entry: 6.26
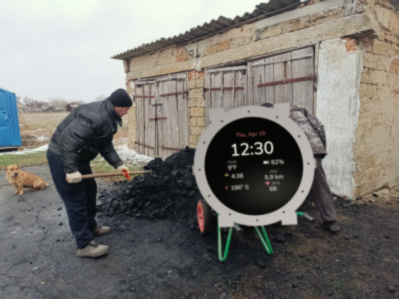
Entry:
12.30
